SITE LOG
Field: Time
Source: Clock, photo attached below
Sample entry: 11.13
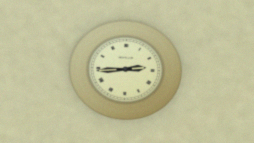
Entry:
2.44
